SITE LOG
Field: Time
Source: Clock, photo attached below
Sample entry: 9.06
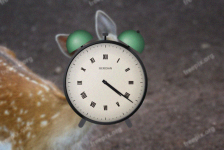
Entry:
4.21
